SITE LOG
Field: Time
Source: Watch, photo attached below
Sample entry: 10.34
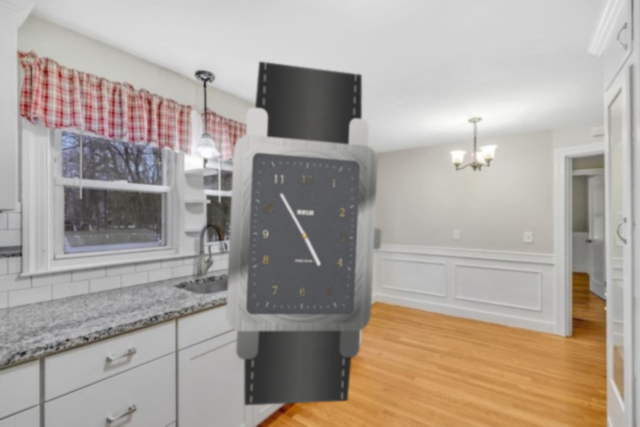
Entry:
4.54
